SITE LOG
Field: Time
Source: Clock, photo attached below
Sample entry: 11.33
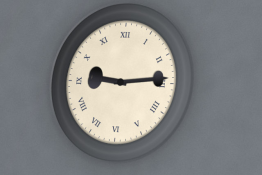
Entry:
9.14
